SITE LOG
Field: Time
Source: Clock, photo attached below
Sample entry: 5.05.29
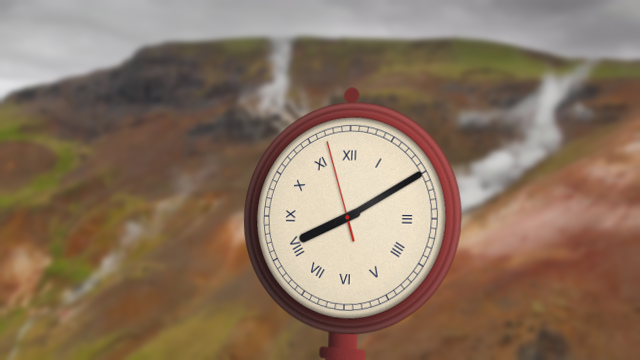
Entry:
8.09.57
